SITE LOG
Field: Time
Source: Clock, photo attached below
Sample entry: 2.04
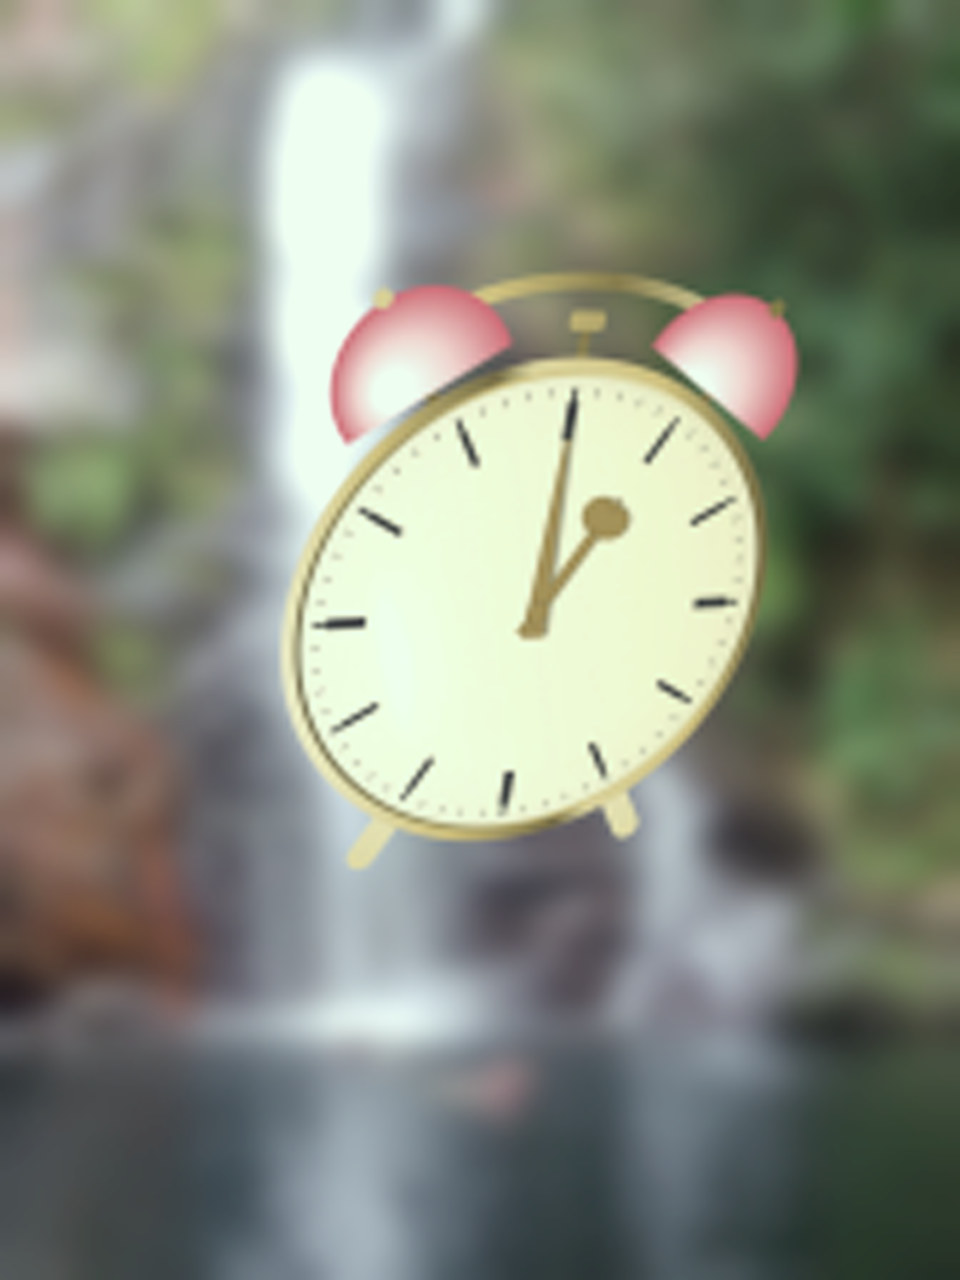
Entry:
1.00
